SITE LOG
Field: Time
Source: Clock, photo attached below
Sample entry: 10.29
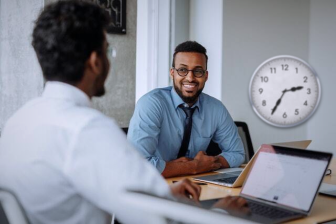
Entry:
2.35
